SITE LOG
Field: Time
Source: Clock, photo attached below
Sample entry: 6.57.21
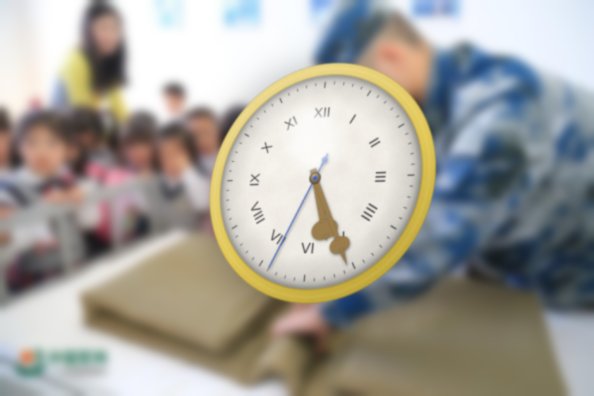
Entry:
5.25.34
